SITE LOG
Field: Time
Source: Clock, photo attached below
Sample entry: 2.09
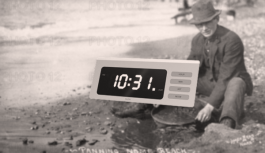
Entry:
10.31
